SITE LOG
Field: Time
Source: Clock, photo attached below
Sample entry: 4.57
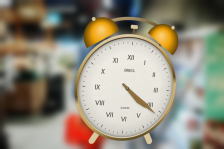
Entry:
4.21
